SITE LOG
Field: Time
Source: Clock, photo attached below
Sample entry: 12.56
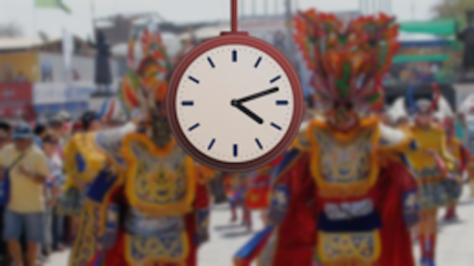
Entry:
4.12
